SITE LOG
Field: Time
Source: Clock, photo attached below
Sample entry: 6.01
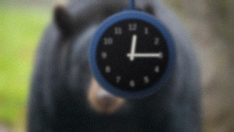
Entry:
12.15
